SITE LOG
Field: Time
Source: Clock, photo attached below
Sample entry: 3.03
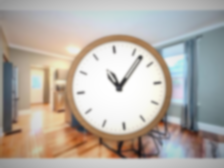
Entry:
11.07
